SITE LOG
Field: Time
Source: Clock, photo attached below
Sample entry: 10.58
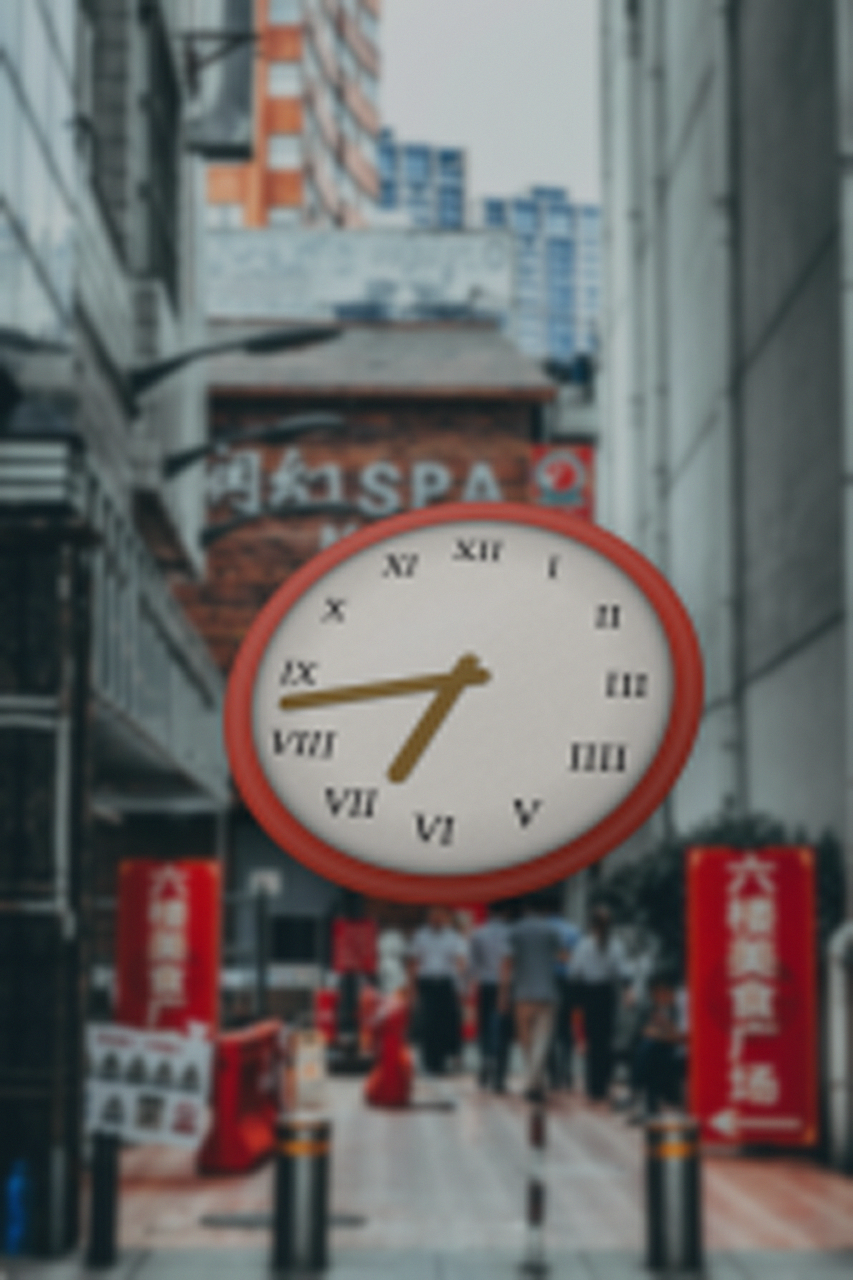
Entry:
6.43
